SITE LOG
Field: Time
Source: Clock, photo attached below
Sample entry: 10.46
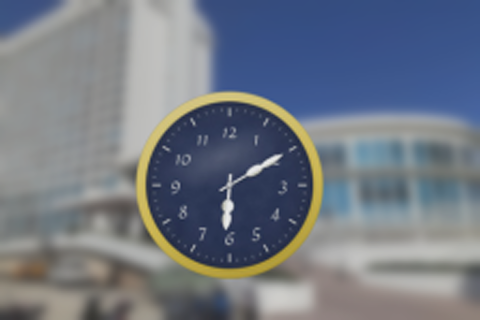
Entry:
6.10
